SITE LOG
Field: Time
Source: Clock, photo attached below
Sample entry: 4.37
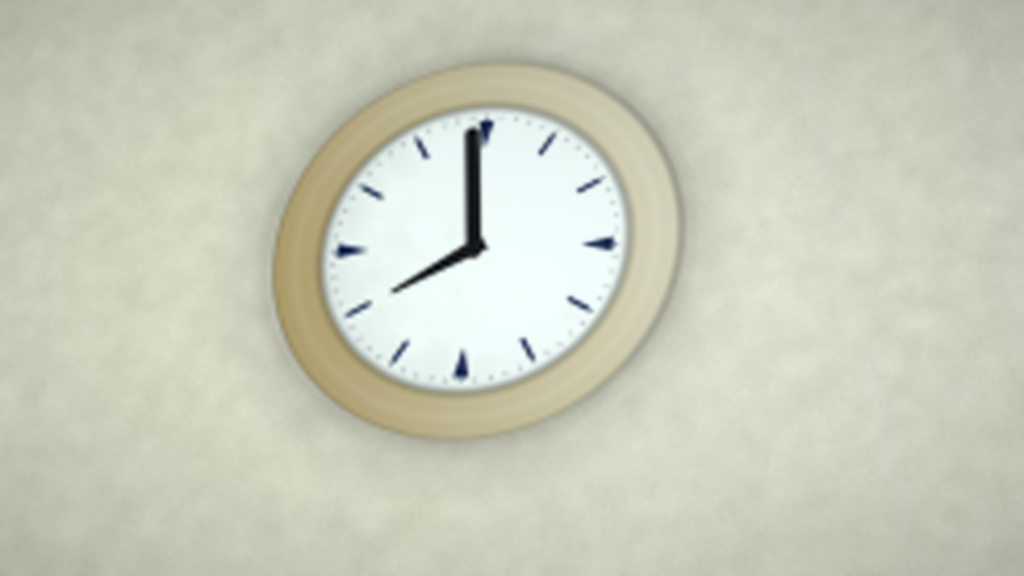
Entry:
7.59
